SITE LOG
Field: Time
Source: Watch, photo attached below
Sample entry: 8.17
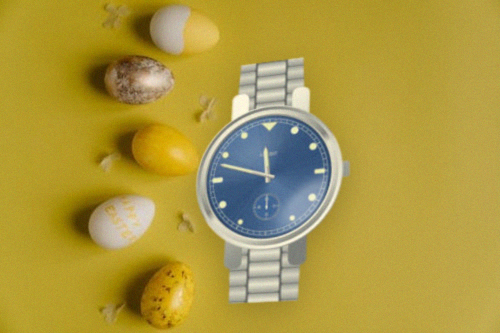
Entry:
11.48
